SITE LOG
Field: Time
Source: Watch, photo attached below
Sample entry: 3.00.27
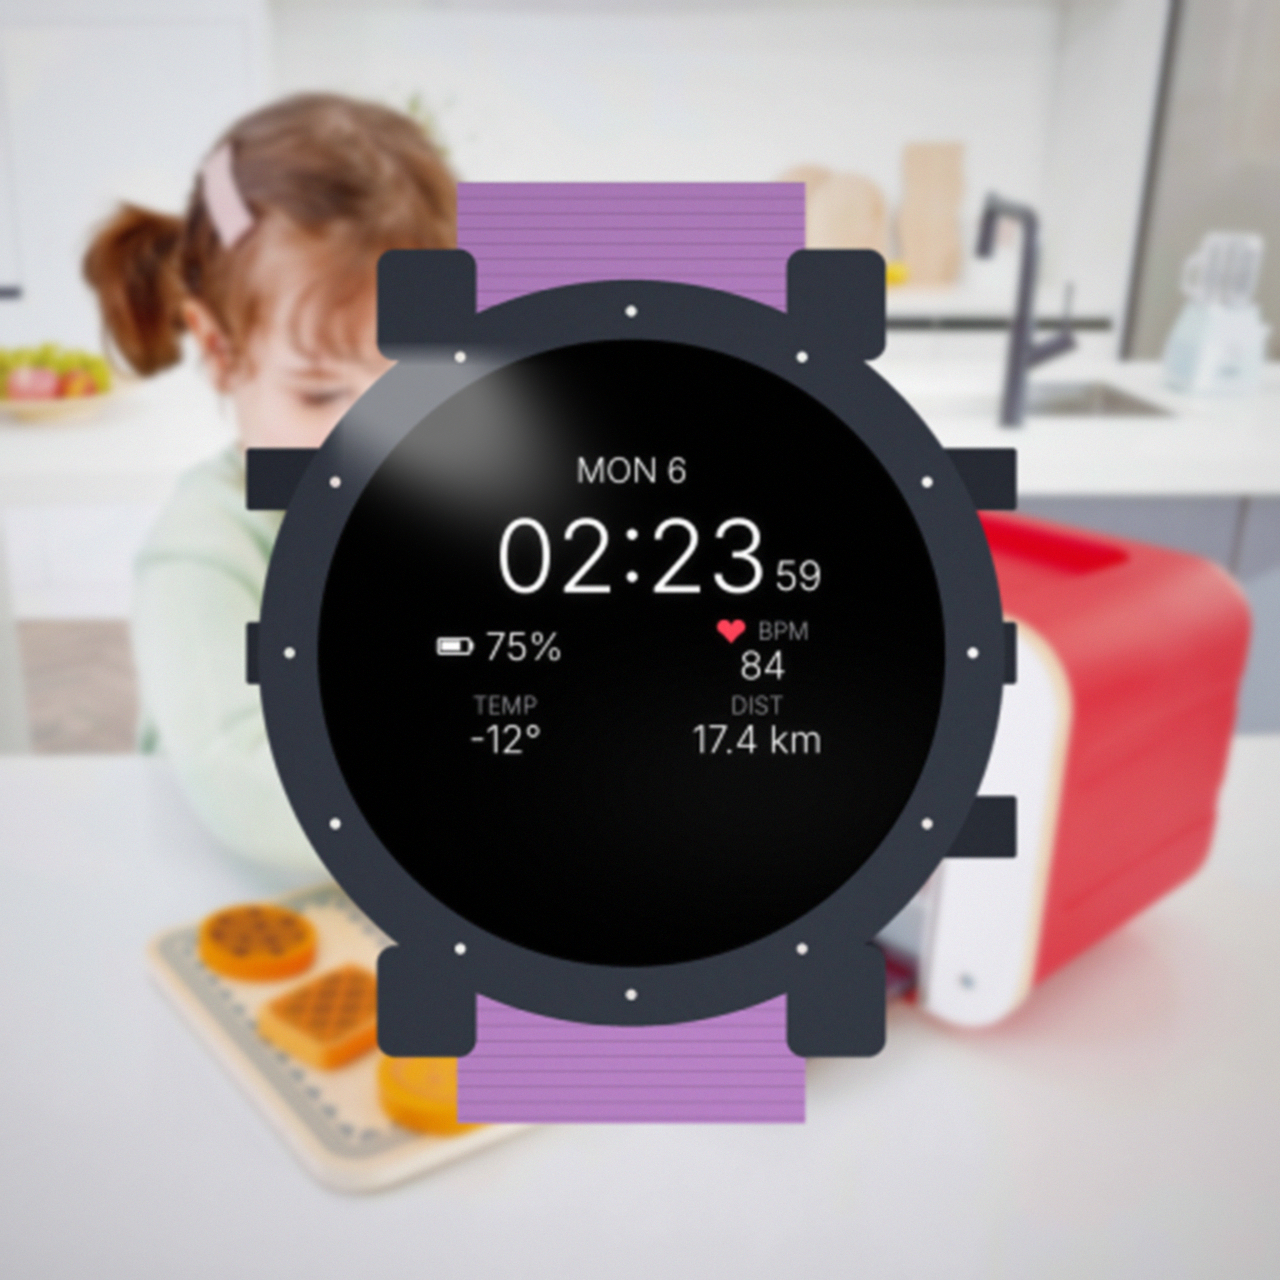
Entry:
2.23.59
